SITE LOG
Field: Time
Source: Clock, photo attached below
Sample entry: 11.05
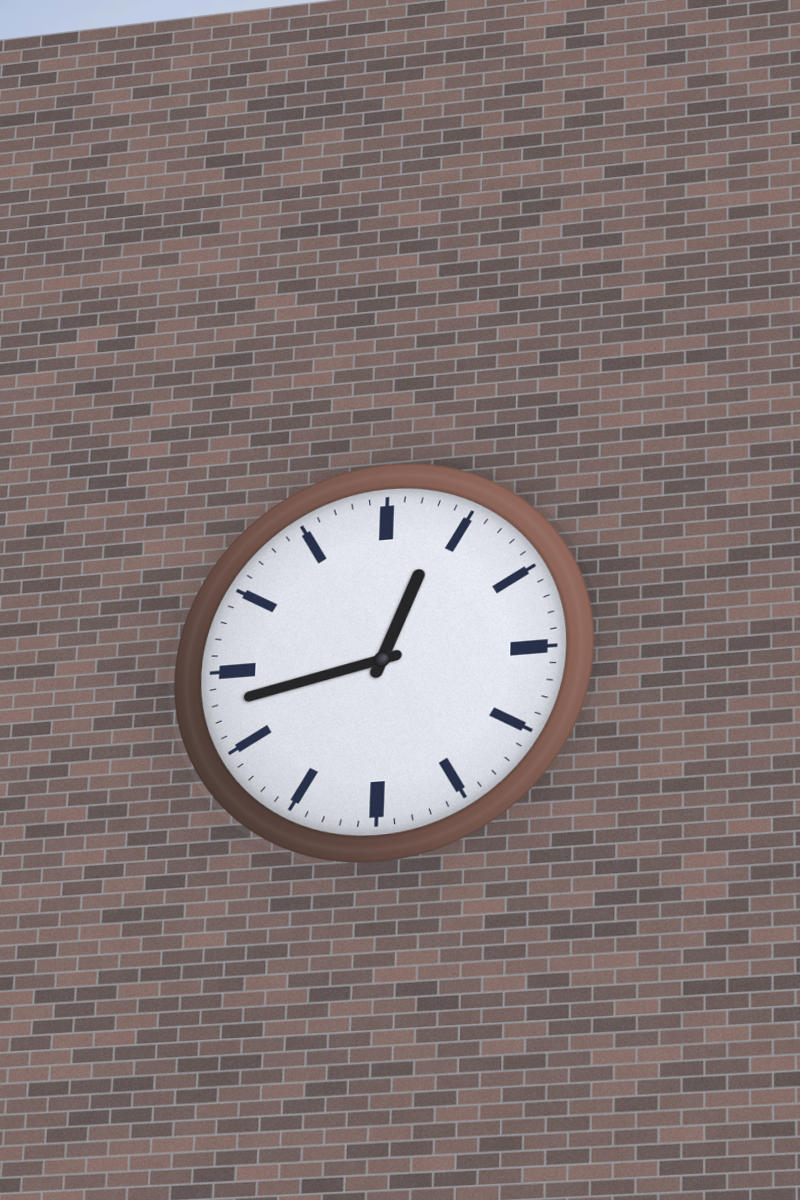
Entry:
12.43
